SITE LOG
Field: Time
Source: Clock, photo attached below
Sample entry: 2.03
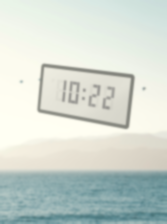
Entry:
10.22
